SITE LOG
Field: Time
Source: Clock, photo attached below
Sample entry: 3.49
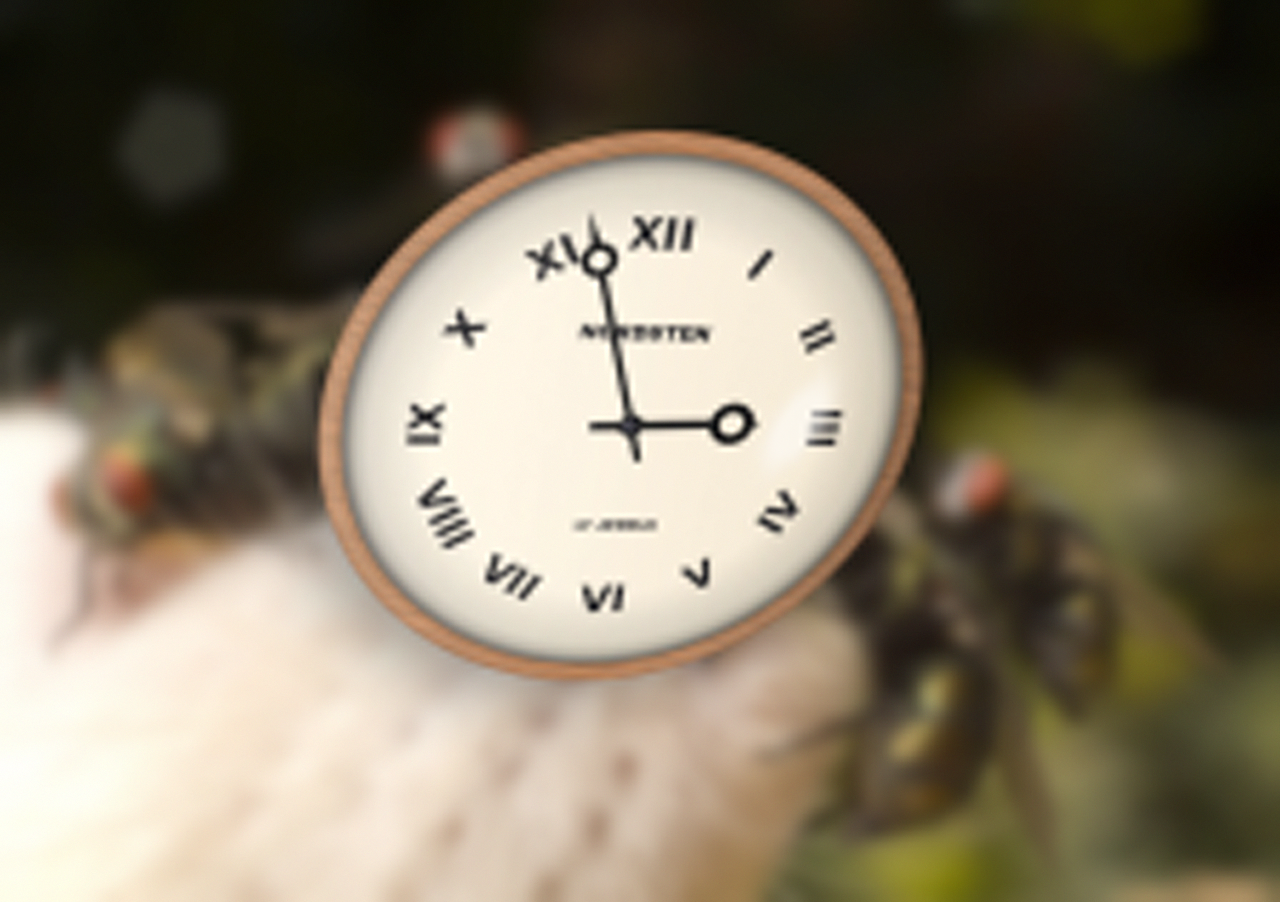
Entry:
2.57
